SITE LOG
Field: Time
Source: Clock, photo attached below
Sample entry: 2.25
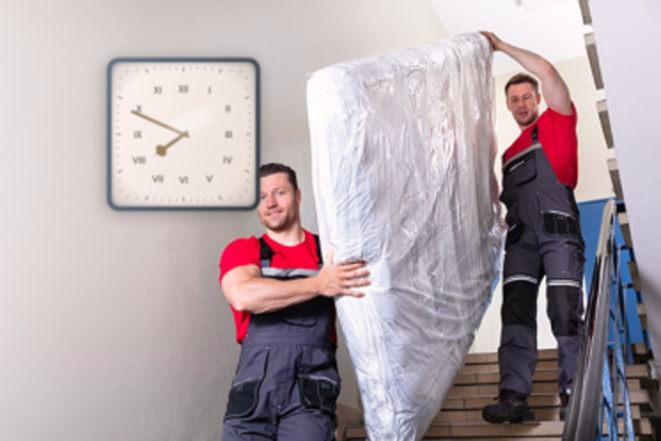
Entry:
7.49
